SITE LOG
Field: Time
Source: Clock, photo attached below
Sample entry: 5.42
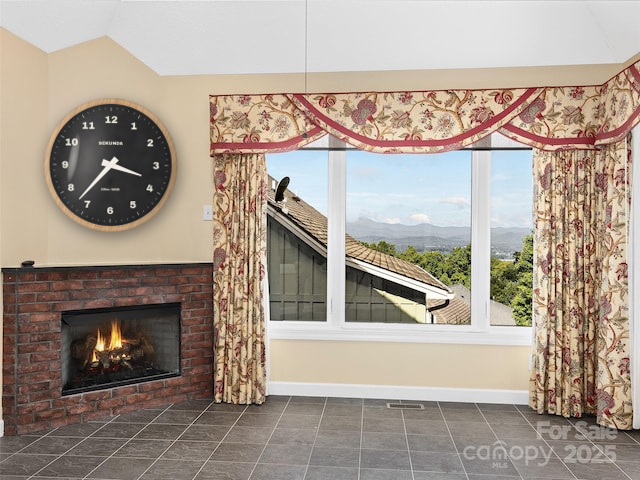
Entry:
3.37
